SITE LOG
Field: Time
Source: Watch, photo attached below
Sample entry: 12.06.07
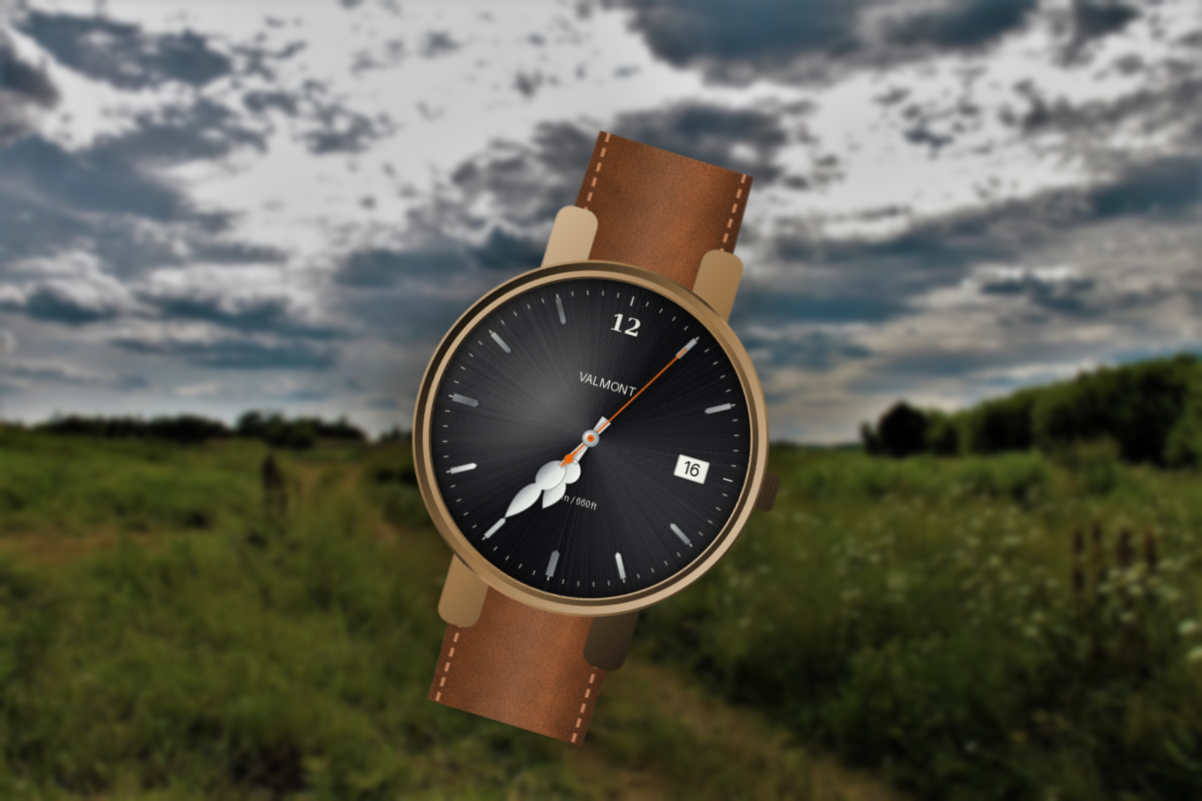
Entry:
6.35.05
